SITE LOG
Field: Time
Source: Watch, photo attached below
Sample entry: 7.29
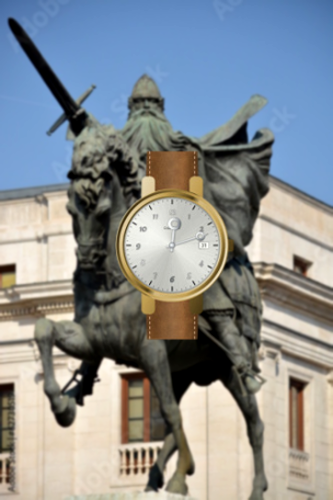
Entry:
12.12
